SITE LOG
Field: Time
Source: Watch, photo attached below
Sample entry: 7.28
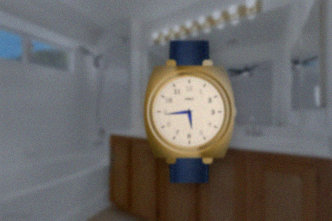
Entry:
5.44
